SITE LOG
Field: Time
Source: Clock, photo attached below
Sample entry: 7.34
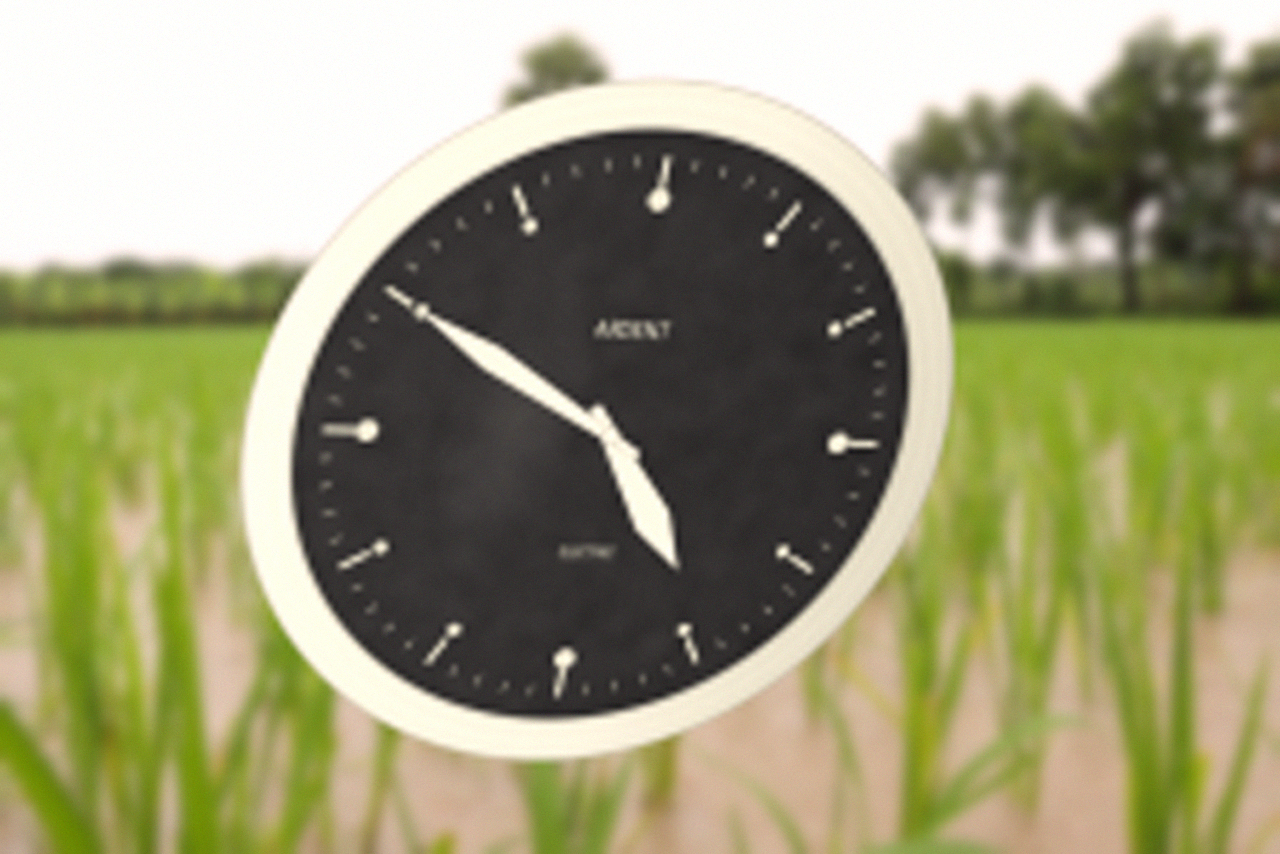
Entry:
4.50
